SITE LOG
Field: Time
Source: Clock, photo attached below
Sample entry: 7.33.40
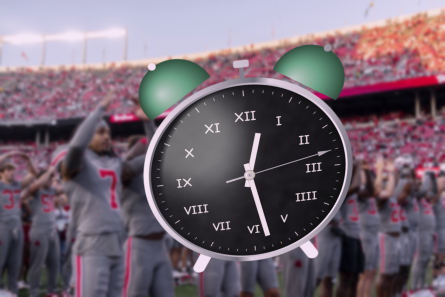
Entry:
12.28.13
